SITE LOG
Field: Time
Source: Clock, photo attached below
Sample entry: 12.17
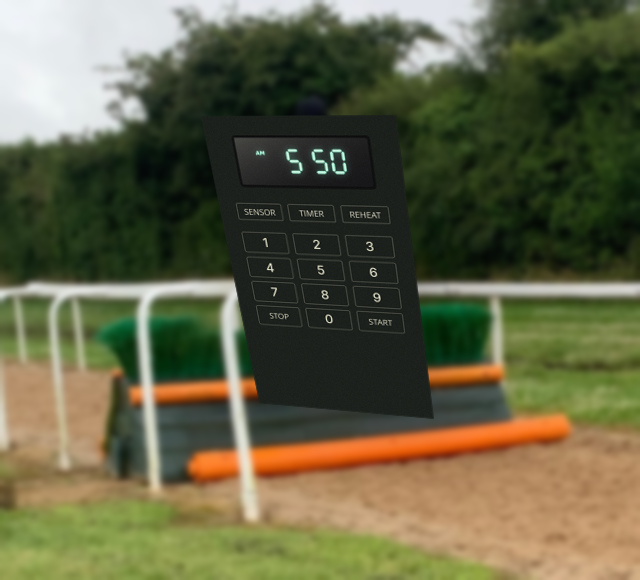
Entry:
5.50
